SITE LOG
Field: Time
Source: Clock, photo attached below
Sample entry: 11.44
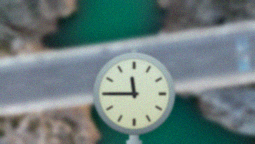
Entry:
11.45
